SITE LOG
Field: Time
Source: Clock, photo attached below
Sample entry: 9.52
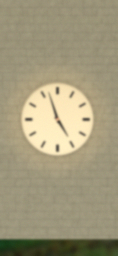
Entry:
4.57
